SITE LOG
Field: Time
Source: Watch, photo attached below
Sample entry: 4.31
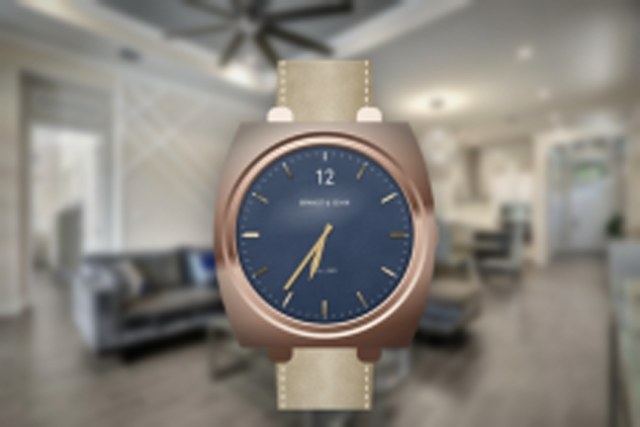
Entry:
6.36
